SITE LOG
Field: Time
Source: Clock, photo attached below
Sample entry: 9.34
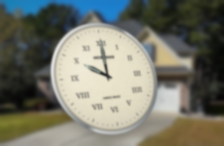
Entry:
10.00
